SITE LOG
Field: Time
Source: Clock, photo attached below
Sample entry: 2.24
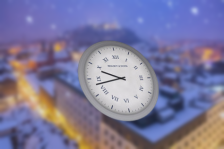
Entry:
9.43
